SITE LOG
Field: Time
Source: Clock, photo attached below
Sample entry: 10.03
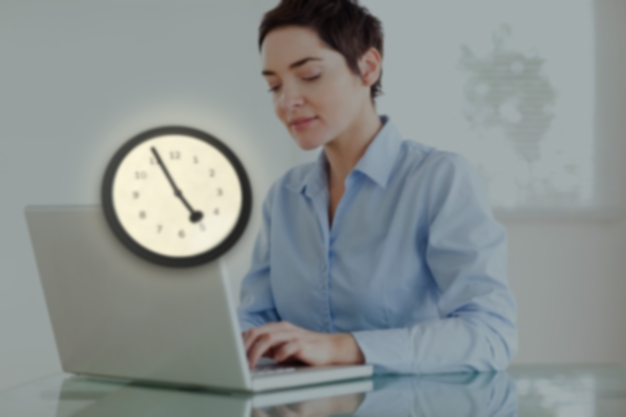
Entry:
4.56
